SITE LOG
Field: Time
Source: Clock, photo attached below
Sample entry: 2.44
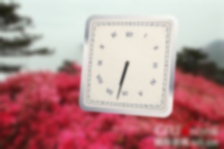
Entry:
6.32
